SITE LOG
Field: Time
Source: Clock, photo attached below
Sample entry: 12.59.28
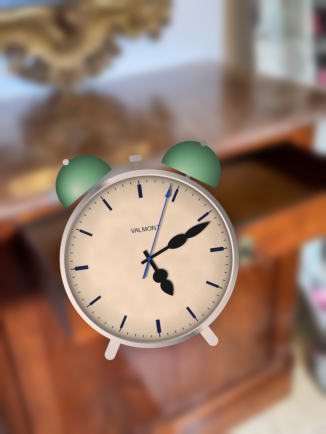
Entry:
5.11.04
